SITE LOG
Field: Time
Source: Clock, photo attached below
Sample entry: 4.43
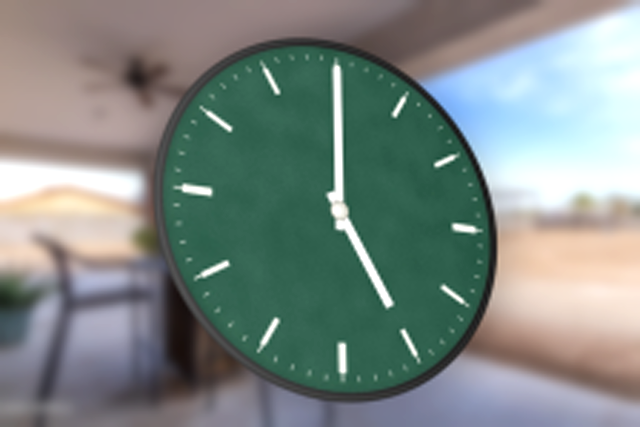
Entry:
5.00
